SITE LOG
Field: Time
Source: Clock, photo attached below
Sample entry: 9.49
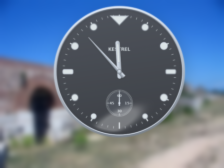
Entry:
11.53
